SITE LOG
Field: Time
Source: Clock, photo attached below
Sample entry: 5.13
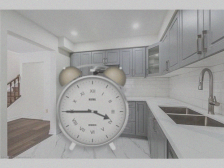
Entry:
3.45
